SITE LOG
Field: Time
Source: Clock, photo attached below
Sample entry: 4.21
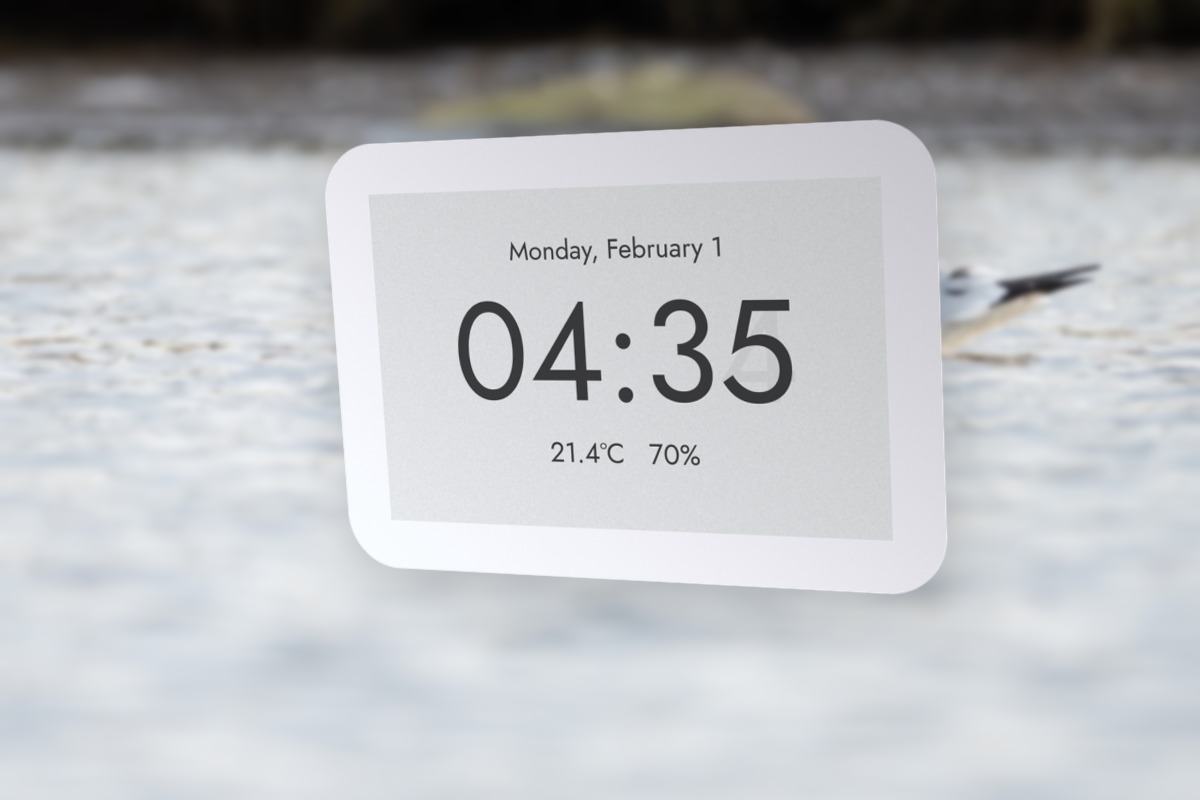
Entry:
4.35
